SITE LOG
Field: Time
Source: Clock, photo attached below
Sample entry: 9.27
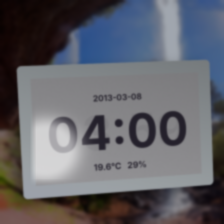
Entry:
4.00
